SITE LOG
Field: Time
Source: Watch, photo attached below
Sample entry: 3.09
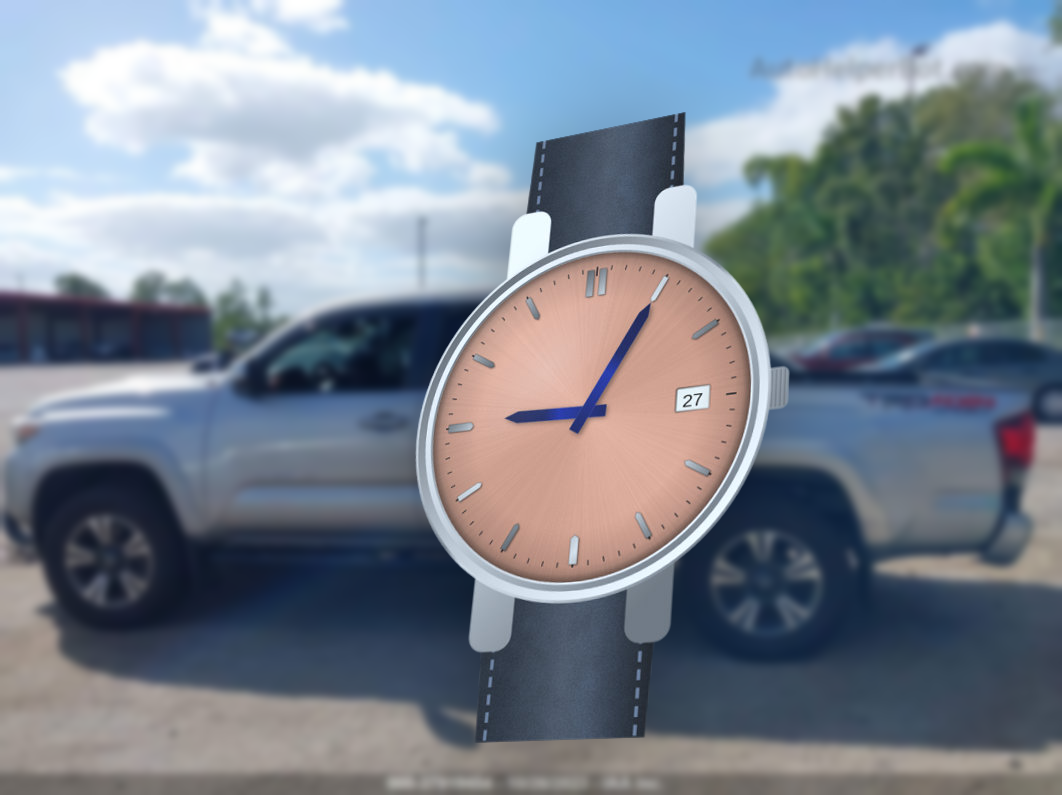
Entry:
9.05
